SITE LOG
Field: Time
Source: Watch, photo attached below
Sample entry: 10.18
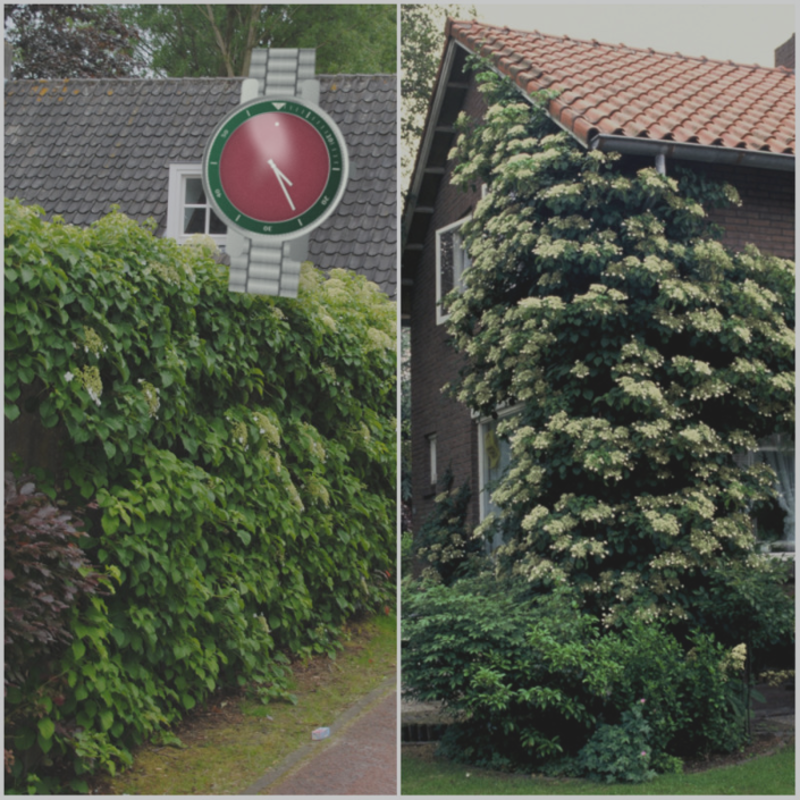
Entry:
4.25
